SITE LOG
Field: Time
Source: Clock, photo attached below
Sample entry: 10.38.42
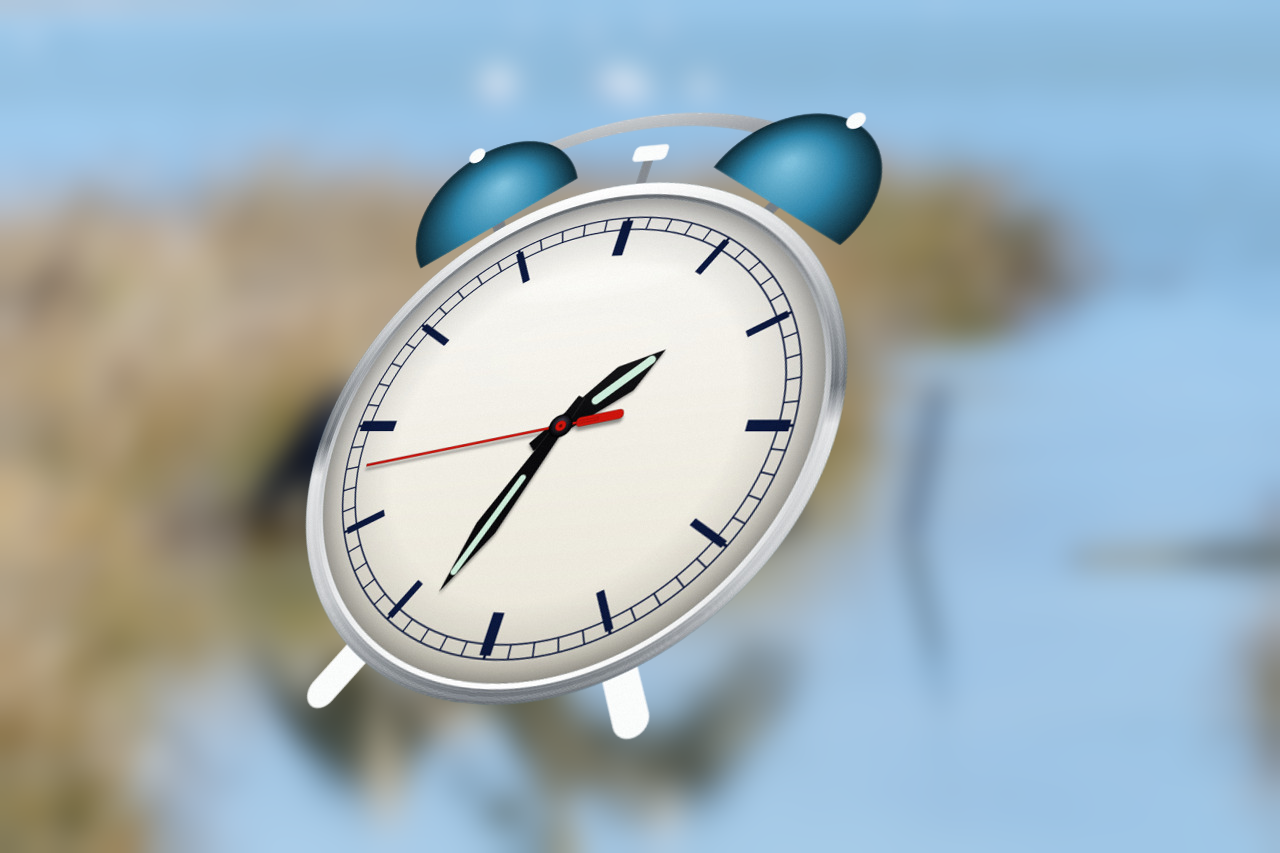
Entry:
1.33.43
